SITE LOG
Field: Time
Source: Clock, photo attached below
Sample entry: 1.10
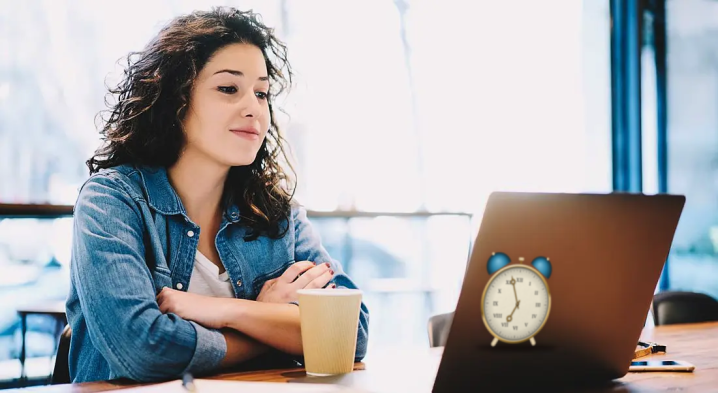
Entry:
6.57
